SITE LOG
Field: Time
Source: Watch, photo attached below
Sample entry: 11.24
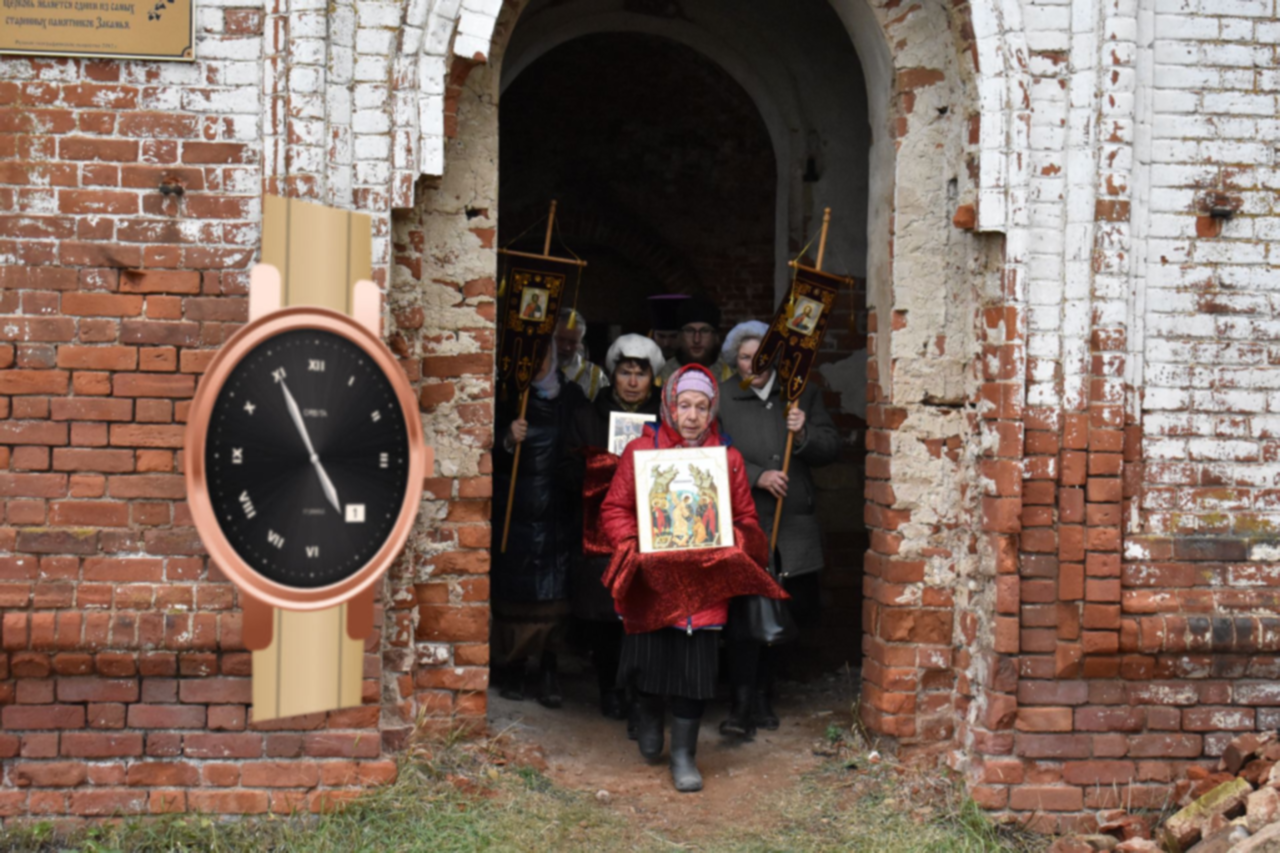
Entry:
4.55
